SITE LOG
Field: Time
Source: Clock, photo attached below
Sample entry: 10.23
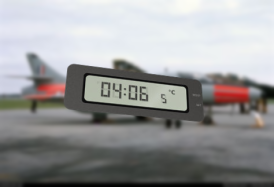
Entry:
4.06
